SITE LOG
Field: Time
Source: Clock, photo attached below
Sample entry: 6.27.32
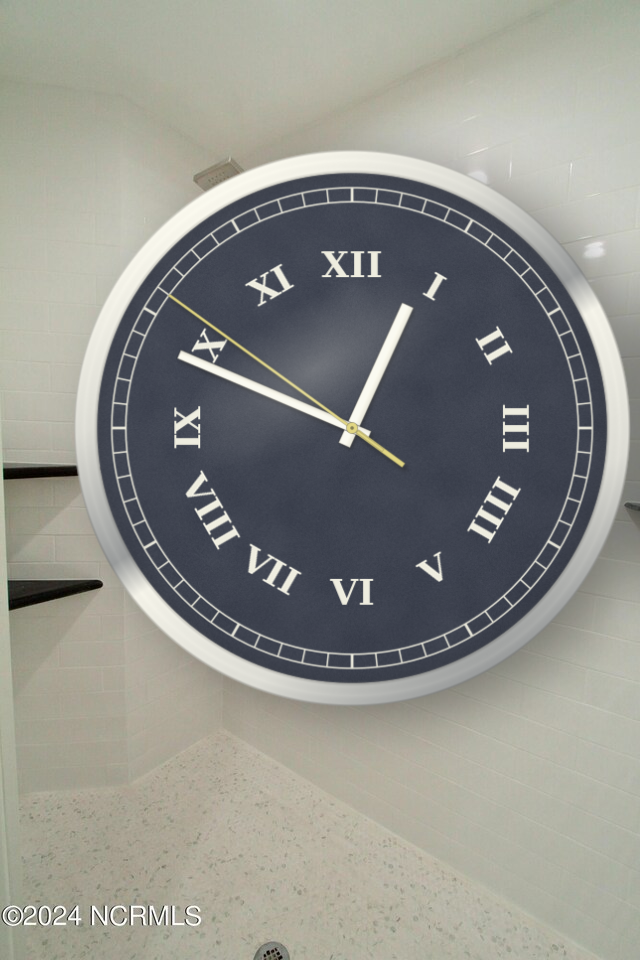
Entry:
12.48.51
